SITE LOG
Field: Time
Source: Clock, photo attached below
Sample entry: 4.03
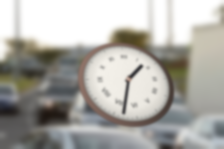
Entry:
1.33
